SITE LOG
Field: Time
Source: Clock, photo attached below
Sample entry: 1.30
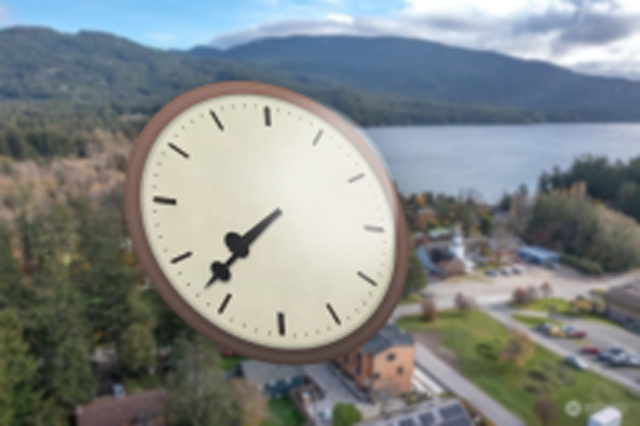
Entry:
7.37
